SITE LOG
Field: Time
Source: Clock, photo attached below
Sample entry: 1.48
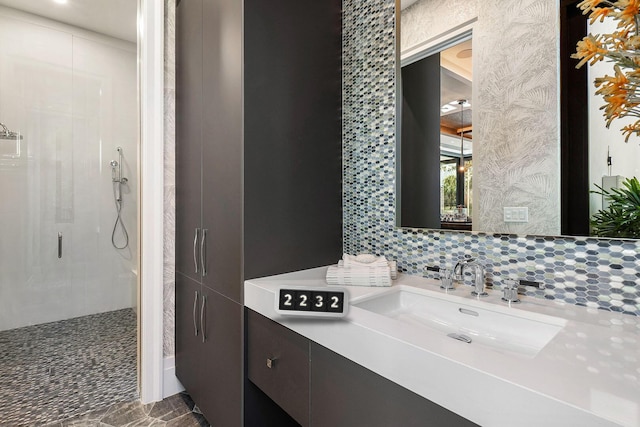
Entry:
22.32
